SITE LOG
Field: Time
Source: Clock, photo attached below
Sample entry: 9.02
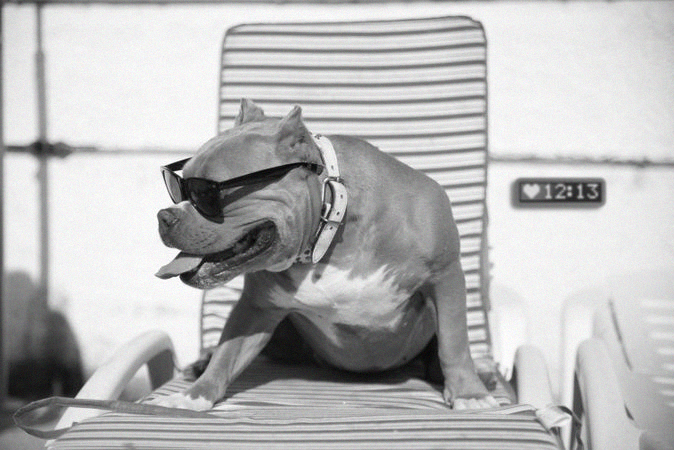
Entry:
12.13
